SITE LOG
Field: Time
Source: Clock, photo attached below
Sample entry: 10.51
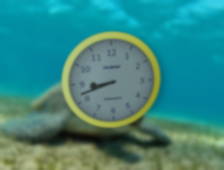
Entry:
8.42
